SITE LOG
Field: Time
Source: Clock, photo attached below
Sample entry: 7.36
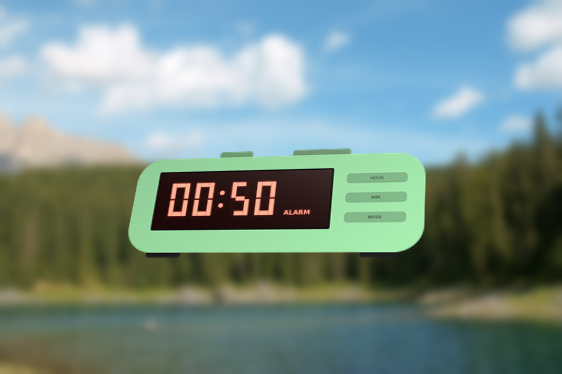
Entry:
0.50
